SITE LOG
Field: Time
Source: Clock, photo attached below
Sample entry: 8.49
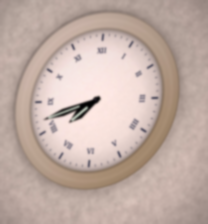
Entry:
7.42
